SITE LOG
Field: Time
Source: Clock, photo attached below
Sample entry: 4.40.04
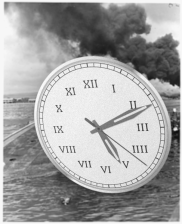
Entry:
5.11.22
